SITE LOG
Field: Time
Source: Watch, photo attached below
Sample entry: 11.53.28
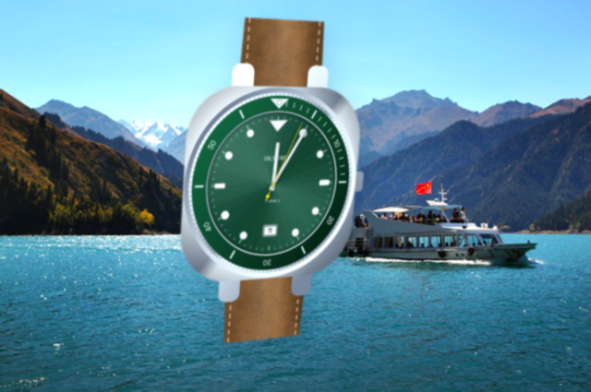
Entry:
12.05.04
